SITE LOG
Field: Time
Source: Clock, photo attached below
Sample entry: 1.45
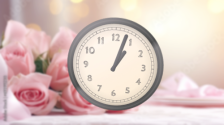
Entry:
1.03
